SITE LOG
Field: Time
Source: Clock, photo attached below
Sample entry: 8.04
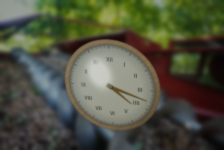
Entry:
4.18
